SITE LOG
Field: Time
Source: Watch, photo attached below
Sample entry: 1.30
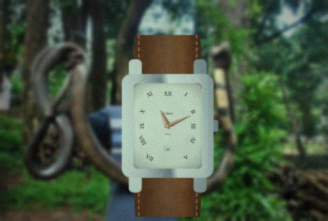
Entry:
11.11
